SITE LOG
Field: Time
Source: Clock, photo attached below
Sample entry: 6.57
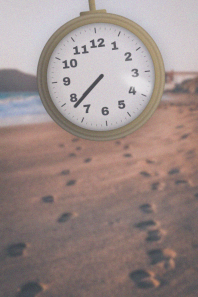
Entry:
7.38
